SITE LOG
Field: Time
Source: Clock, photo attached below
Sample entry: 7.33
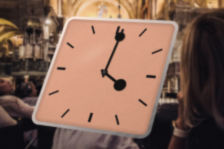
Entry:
4.01
